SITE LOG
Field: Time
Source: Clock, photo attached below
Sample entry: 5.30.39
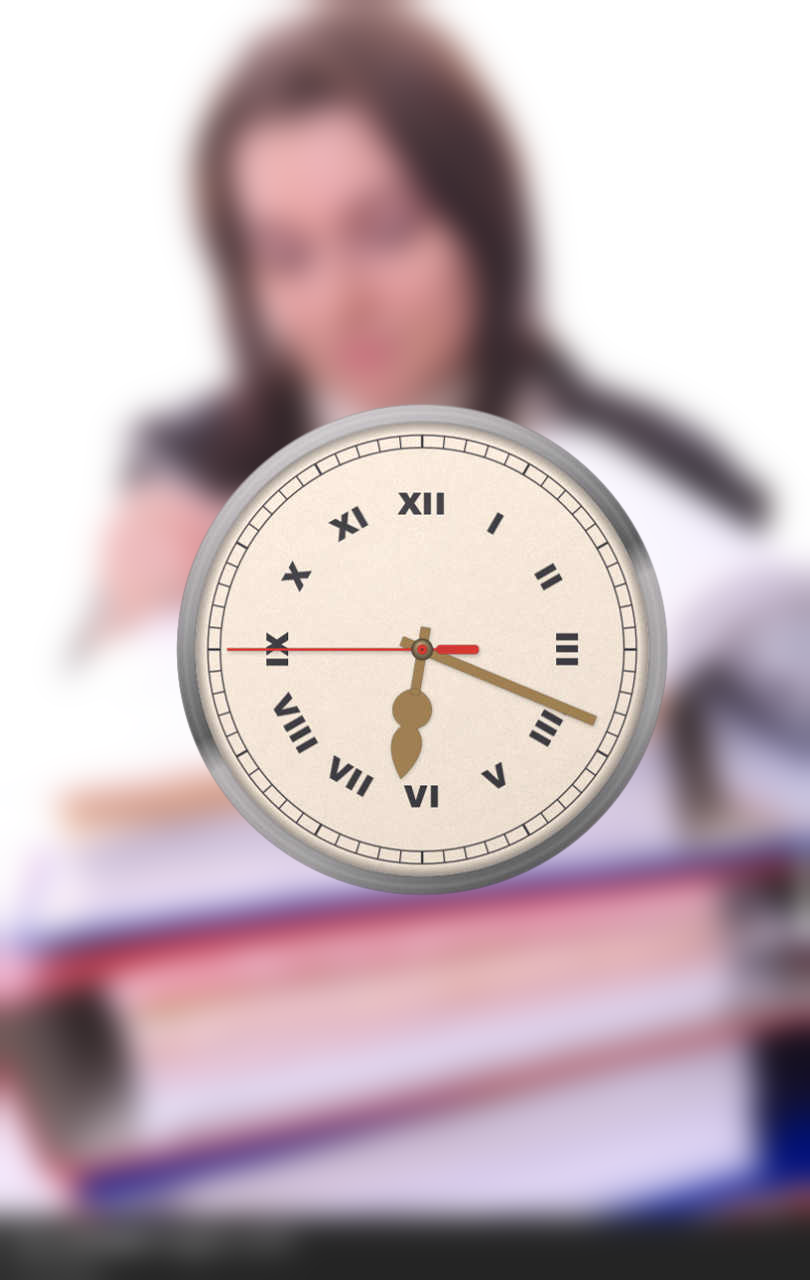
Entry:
6.18.45
